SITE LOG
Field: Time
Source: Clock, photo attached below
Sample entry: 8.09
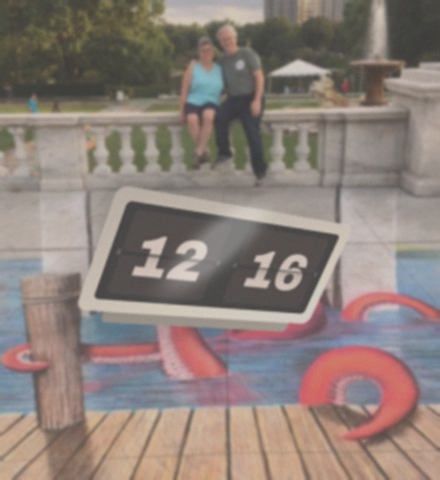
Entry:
12.16
